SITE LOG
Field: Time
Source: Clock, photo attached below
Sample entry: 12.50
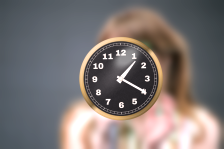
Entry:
1.20
